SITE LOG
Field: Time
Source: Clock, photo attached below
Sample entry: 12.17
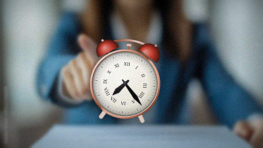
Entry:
7.23
